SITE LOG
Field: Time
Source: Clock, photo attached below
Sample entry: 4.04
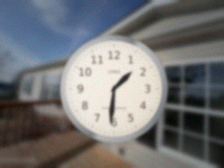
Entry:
1.31
